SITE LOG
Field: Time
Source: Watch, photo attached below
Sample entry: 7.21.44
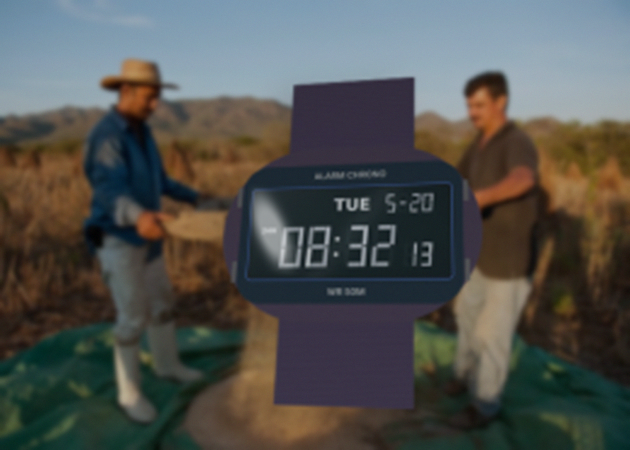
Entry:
8.32.13
